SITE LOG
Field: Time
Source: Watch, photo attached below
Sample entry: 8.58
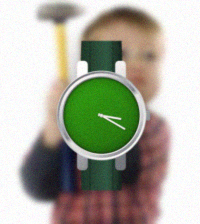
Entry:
3.20
